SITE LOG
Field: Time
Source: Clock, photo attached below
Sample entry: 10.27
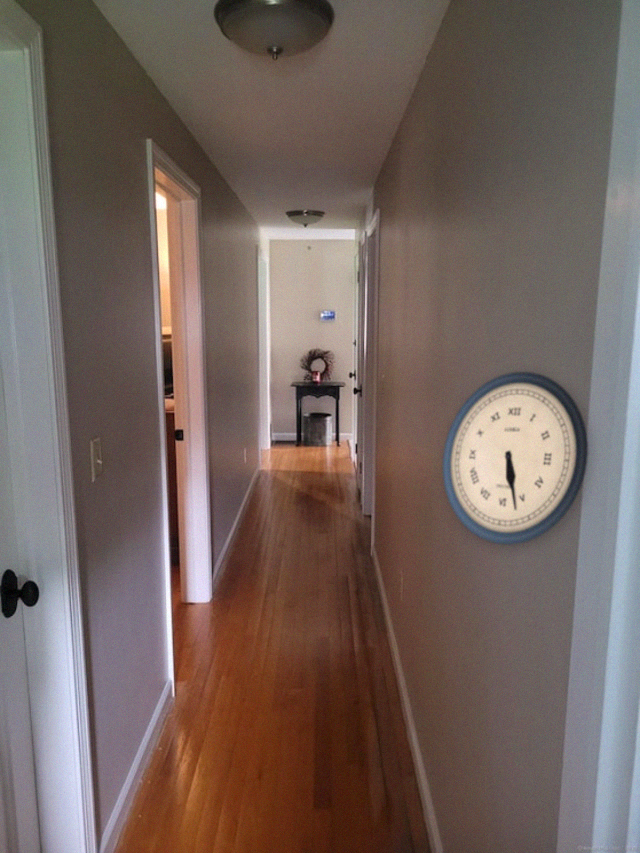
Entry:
5.27
